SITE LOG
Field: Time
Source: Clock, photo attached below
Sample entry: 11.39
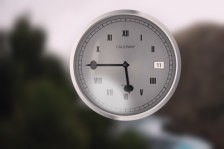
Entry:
5.45
